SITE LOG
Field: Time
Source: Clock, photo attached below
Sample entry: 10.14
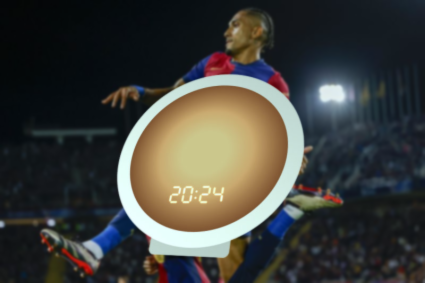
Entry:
20.24
